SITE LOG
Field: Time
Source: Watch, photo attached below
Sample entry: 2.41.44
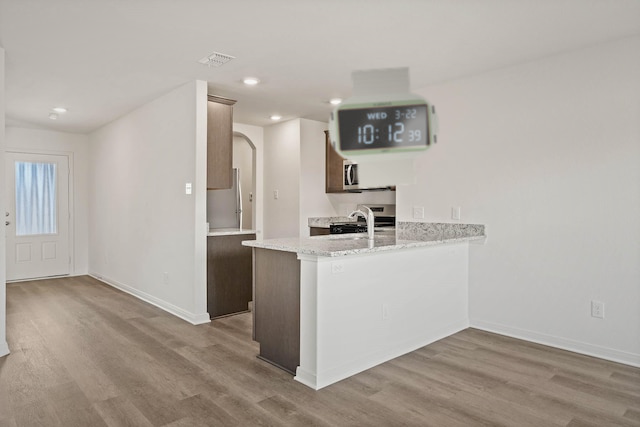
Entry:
10.12.39
